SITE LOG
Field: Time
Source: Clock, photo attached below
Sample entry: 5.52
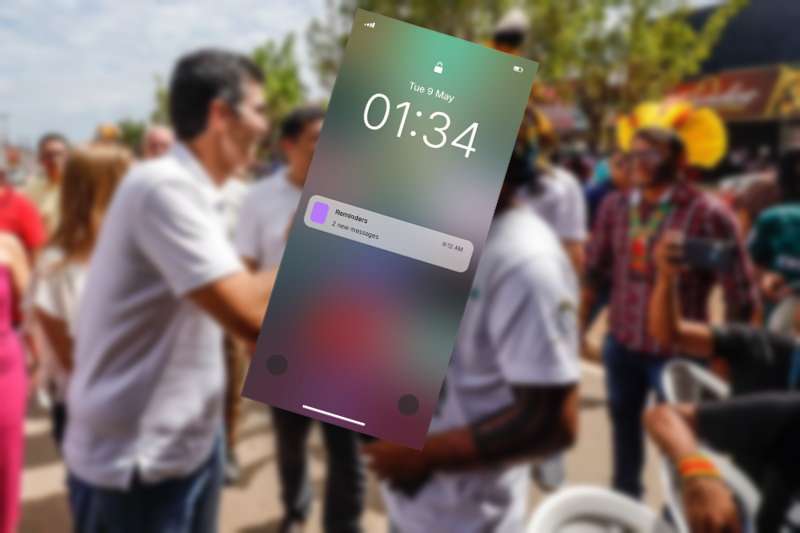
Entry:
1.34
